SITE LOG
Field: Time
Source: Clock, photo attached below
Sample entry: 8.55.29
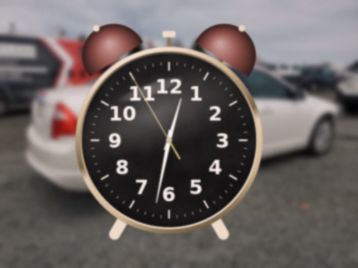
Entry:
12.31.55
